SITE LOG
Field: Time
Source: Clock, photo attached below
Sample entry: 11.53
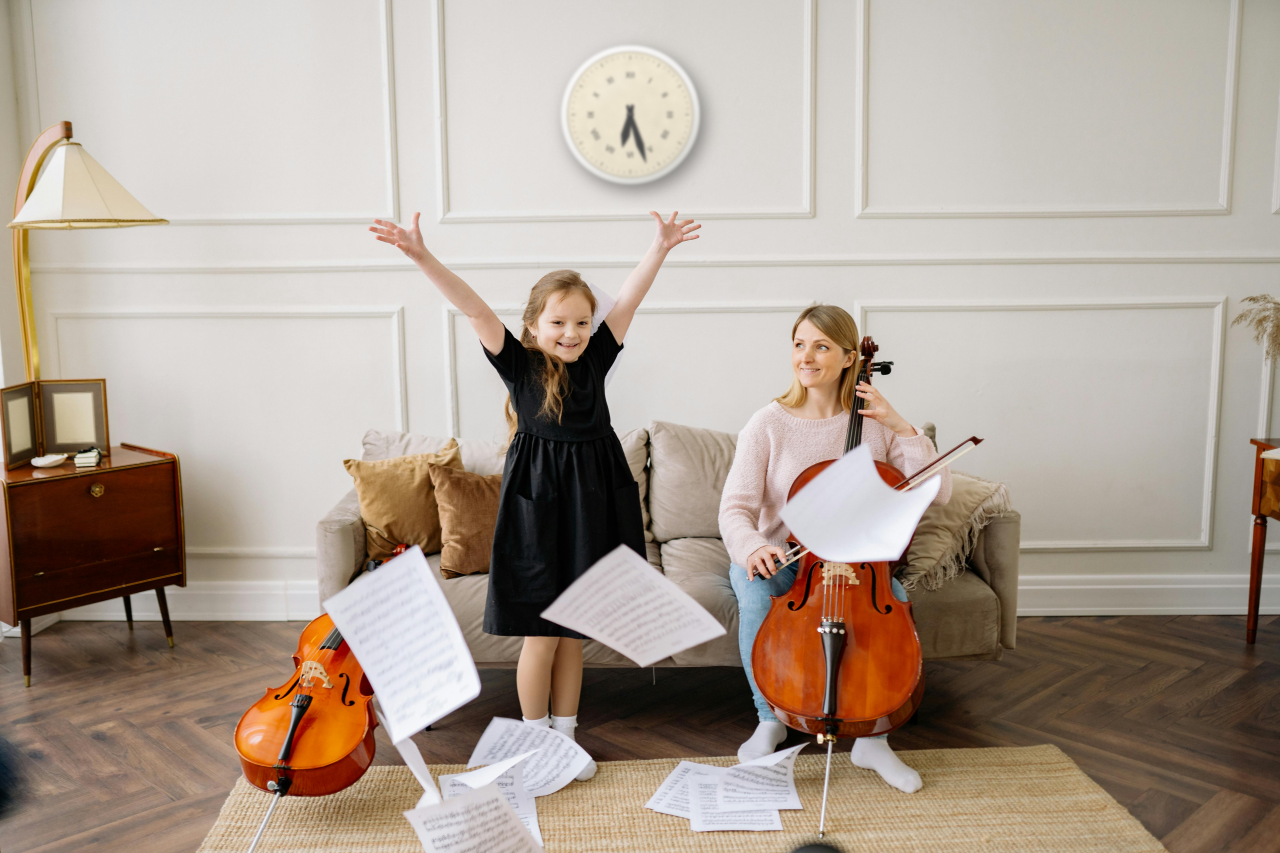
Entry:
6.27
